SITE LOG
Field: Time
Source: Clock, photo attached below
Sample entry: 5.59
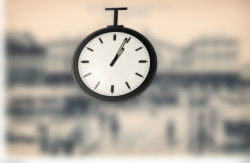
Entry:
1.04
